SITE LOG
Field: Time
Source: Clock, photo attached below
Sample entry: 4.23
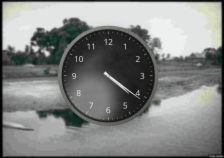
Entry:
4.21
